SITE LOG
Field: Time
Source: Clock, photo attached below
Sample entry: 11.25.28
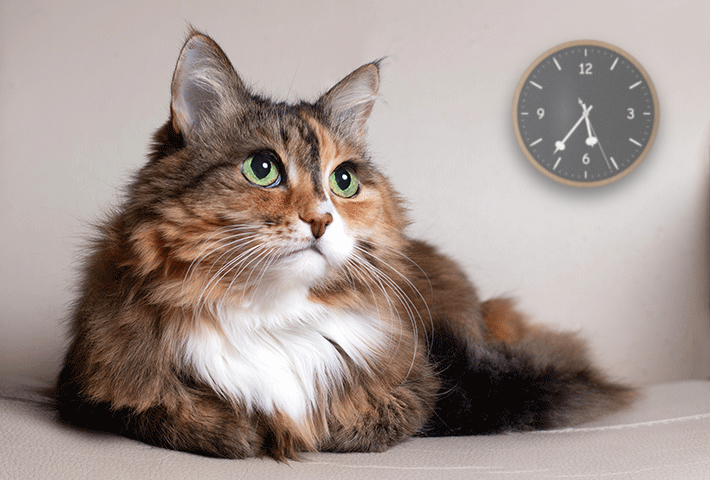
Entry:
5.36.26
